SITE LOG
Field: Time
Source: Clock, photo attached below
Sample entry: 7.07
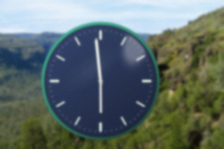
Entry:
5.59
